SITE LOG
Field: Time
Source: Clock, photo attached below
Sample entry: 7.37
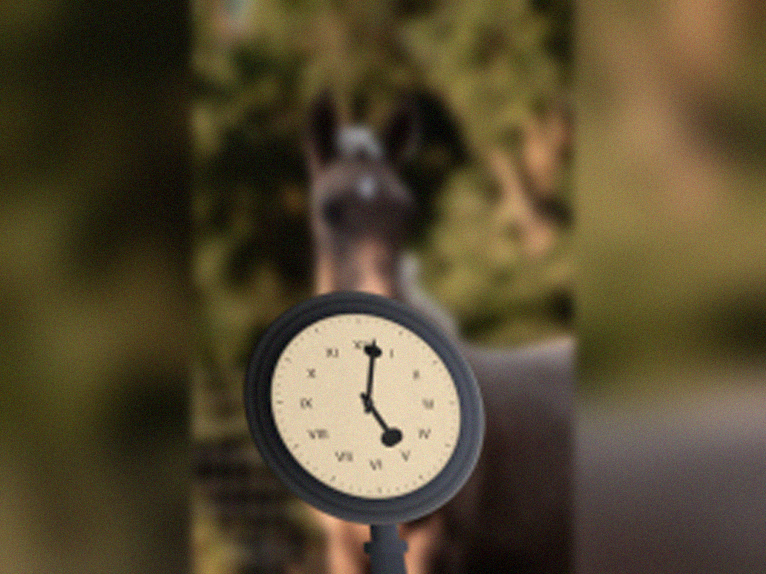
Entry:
5.02
